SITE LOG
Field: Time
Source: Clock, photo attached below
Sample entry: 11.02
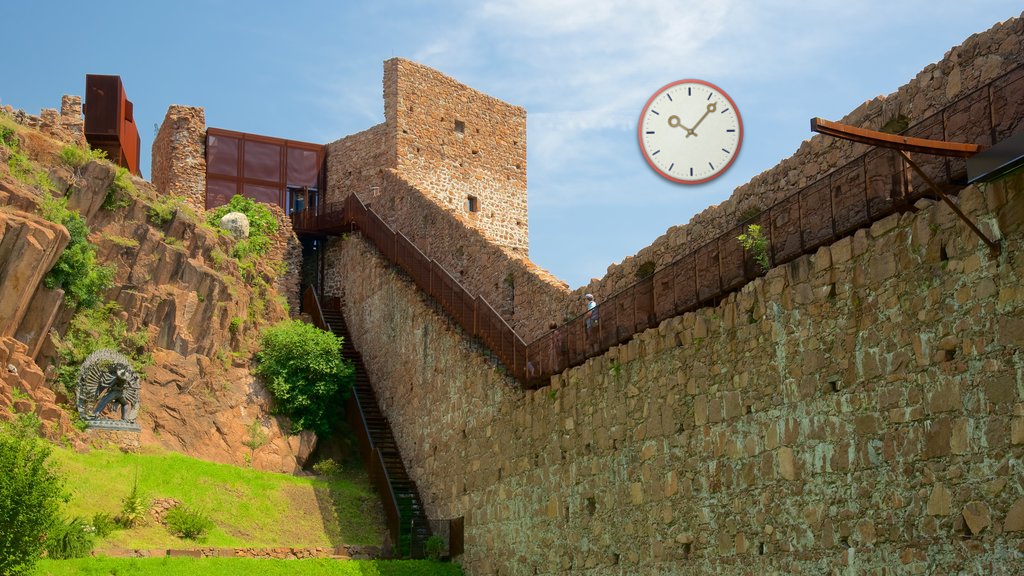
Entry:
10.07
